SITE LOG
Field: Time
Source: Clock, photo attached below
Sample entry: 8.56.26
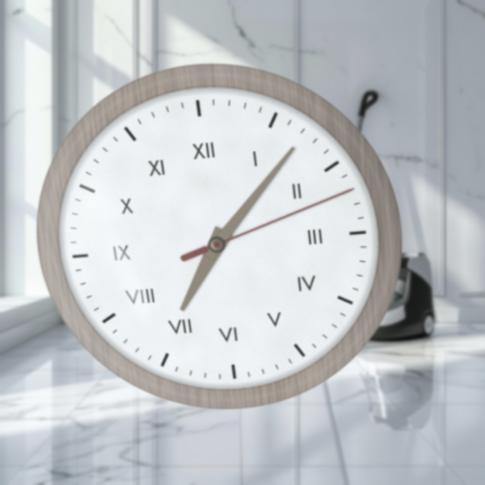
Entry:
7.07.12
